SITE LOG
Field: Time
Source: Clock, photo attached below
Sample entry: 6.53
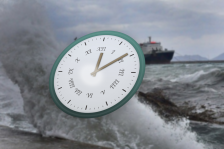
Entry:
12.09
